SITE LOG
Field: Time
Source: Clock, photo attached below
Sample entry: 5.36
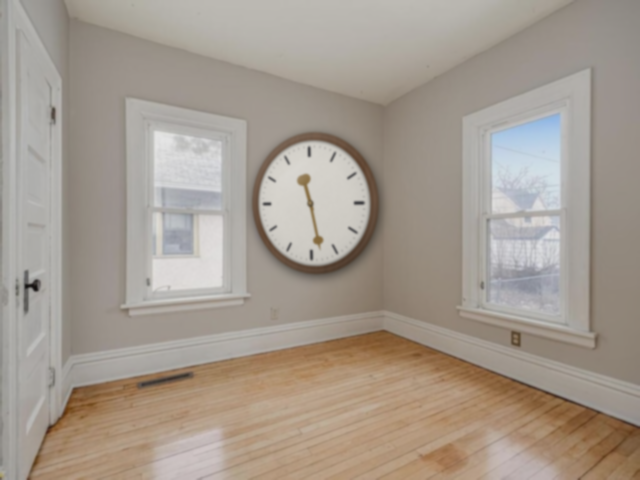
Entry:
11.28
